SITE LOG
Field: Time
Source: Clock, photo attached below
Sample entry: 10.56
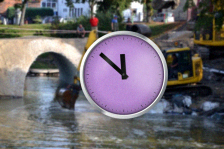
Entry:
11.52
